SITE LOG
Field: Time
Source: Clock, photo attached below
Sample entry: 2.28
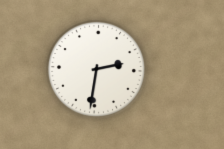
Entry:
2.31
